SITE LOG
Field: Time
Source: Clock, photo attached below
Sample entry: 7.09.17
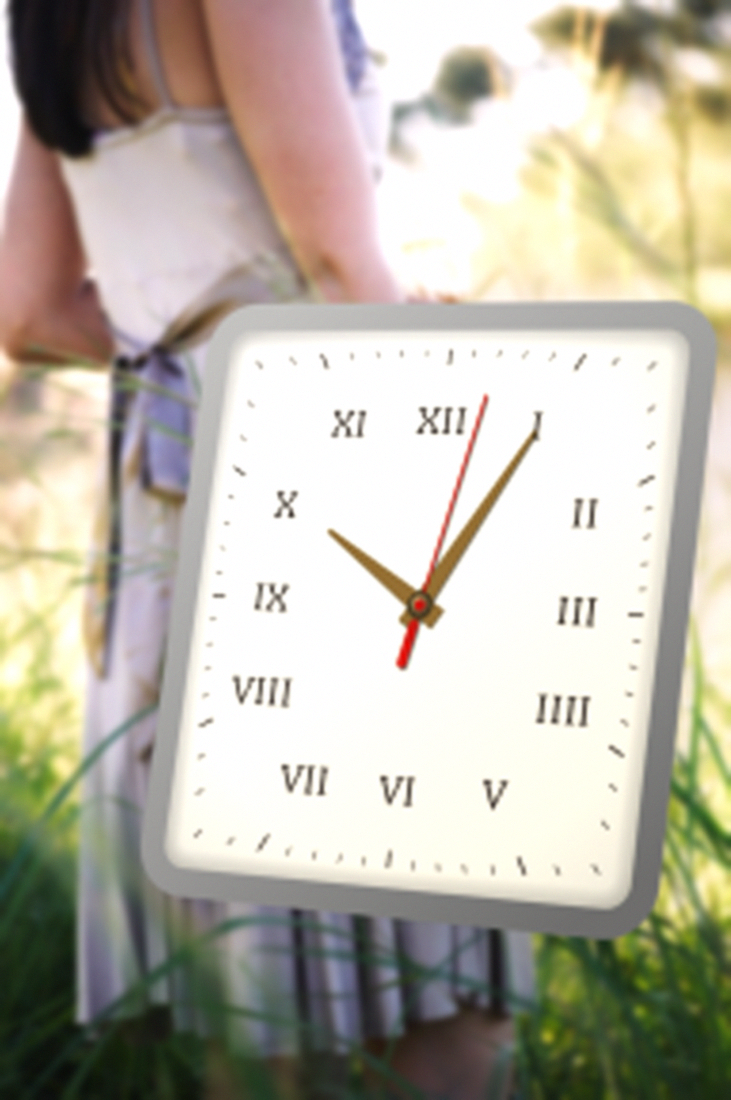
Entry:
10.05.02
